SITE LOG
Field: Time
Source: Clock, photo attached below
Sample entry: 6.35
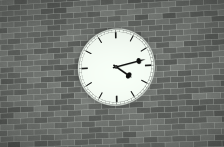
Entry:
4.13
